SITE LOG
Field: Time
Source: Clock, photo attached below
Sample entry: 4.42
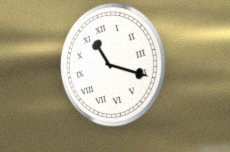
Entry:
11.20
